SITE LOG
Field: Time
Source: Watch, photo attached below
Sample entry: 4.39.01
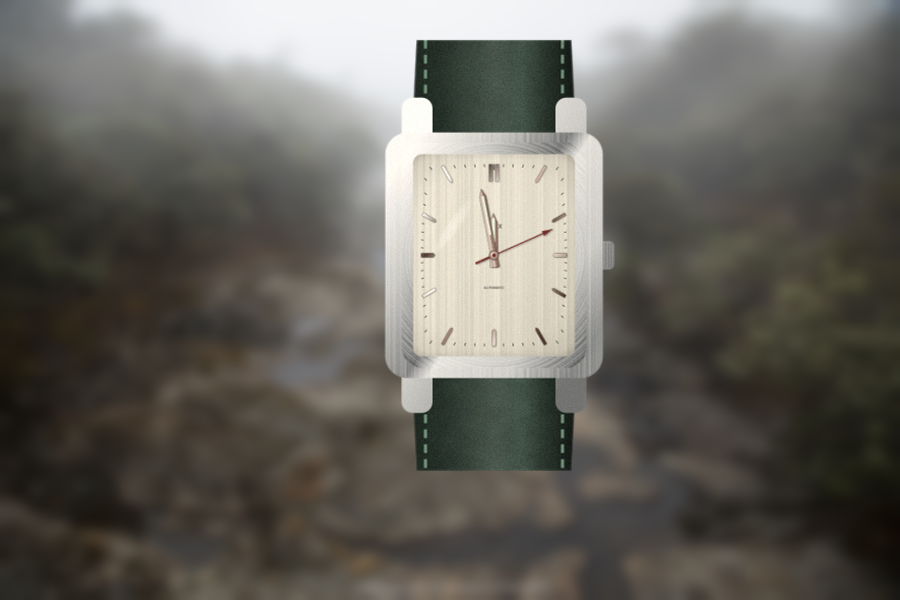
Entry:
11.58.11
